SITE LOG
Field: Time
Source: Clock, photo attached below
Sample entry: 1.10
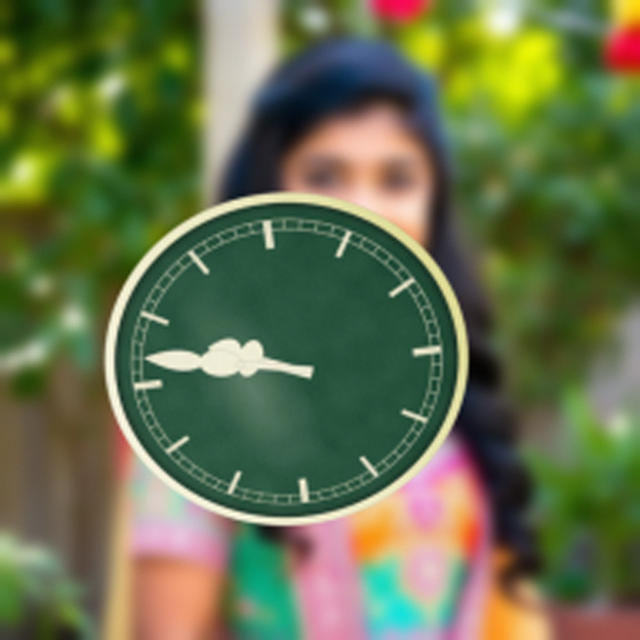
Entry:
9.47
